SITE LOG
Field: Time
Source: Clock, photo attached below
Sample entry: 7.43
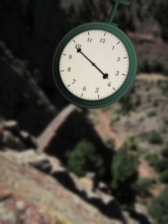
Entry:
3.49
